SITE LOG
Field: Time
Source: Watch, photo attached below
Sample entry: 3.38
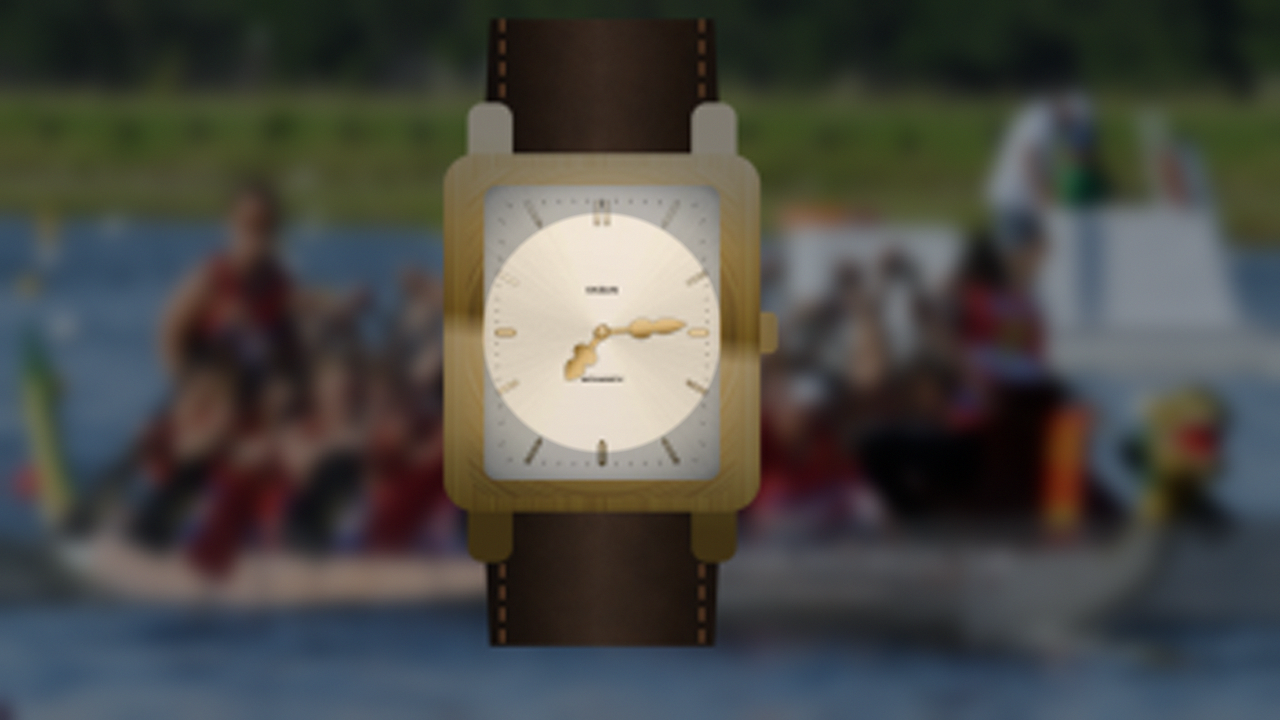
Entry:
7.14
